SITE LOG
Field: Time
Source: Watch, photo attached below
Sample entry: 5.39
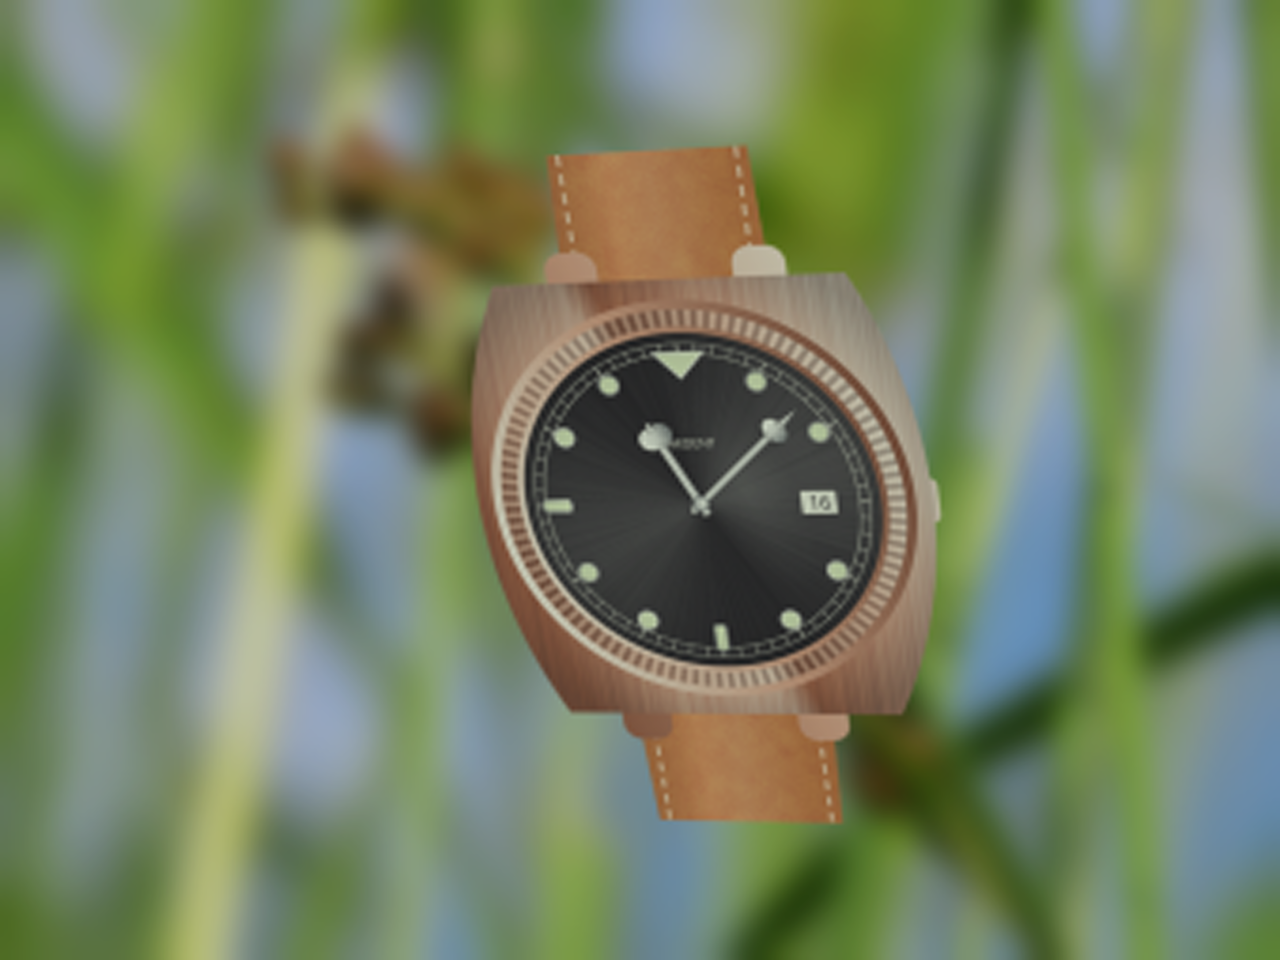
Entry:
11.08
